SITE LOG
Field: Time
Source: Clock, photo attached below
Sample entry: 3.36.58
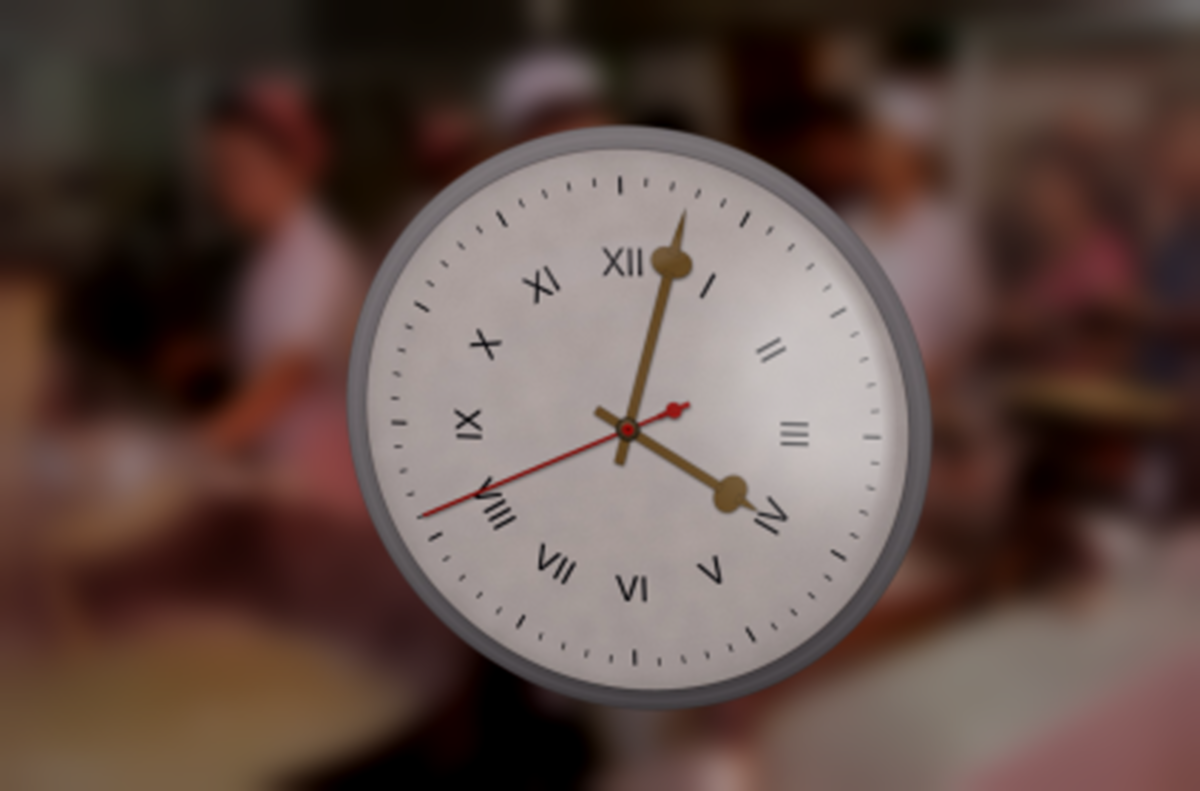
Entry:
4.02.41
